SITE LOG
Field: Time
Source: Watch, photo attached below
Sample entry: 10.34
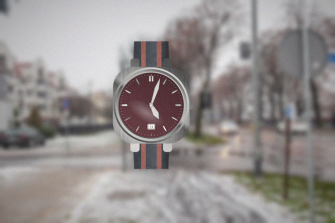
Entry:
5.03
